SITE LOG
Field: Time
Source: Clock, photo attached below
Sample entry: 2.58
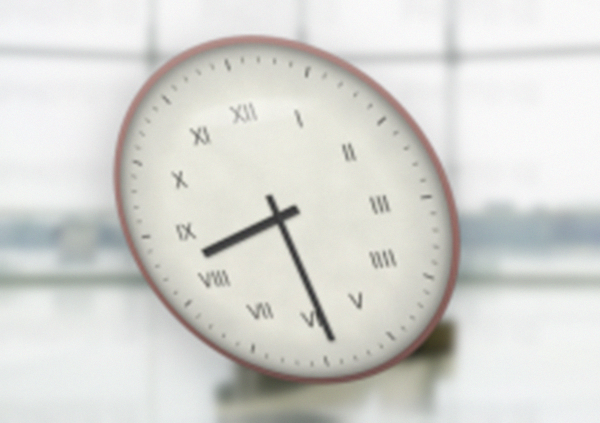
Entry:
8.29
